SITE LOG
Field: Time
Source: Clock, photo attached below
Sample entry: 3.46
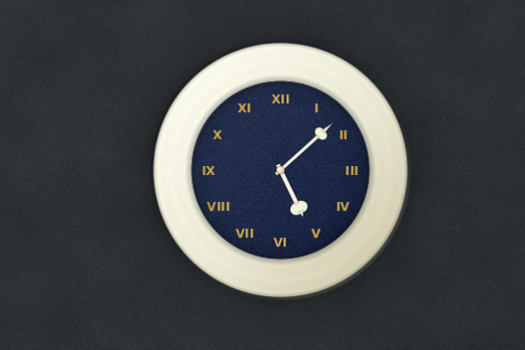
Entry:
5.08
